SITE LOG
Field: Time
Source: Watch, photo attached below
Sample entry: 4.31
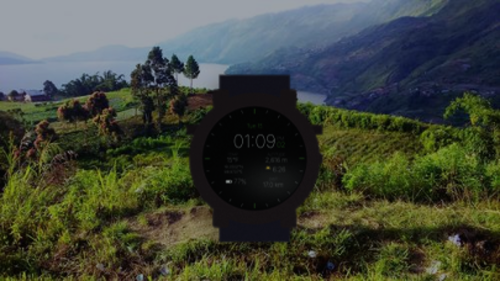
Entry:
1.09
